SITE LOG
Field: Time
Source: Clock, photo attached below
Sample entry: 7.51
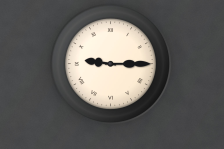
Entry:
9.15
